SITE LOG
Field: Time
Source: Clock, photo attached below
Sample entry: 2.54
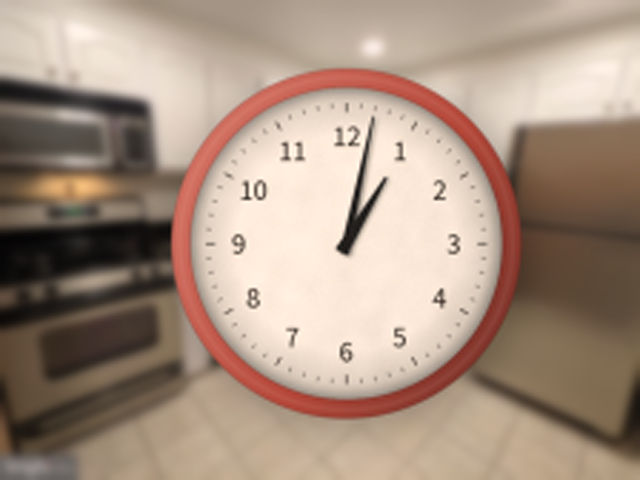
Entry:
1.02
